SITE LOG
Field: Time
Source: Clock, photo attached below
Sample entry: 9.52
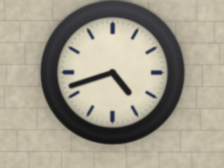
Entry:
4.42
